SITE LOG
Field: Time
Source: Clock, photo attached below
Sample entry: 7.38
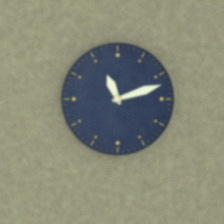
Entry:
11.12
